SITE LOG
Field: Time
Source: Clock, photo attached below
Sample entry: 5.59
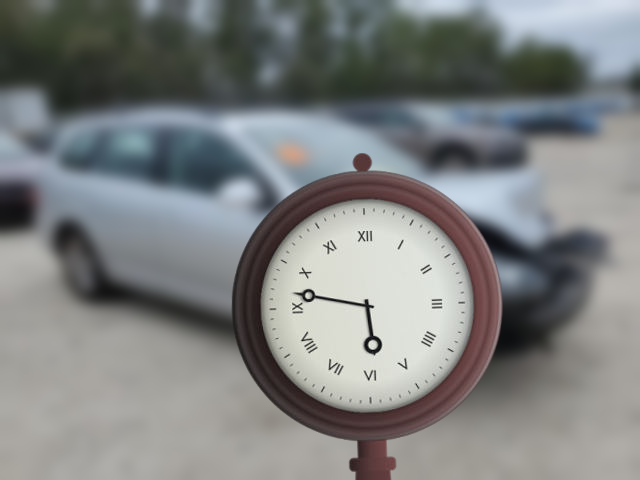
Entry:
5.47
